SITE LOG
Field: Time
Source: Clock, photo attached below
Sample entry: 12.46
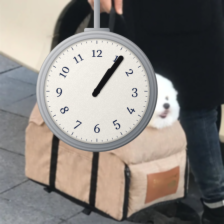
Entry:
1.06
